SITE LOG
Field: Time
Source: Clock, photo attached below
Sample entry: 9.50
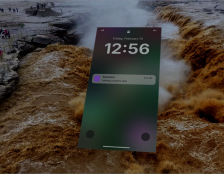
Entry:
12.56
